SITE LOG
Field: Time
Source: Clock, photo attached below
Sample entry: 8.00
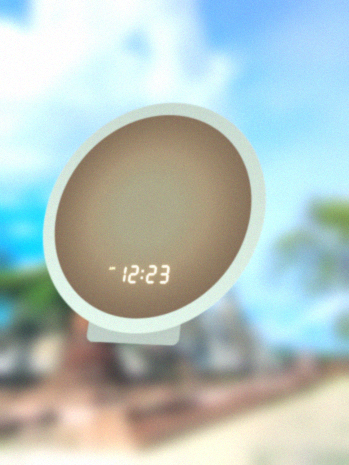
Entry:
12.23
